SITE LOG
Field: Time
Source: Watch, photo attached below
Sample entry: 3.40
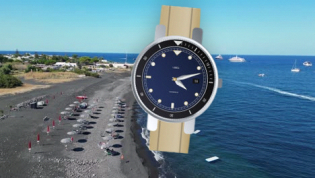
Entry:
4.12
